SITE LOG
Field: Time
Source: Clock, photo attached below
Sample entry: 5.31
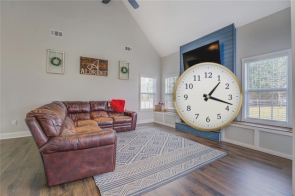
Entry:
1.18
